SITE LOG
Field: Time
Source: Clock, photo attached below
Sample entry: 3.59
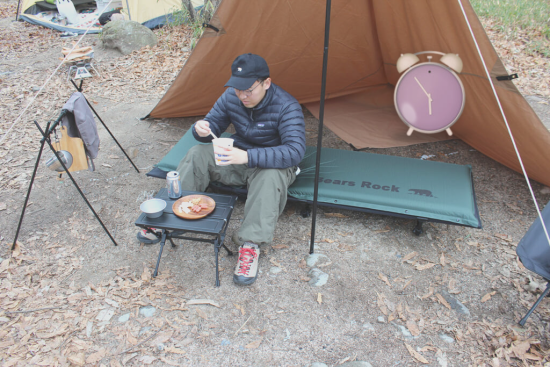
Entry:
5.54
